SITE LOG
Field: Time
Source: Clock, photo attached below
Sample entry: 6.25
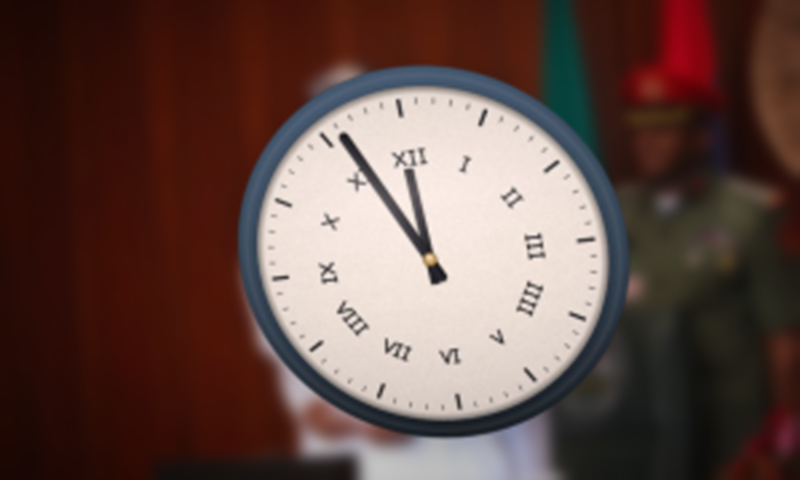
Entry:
11.56
